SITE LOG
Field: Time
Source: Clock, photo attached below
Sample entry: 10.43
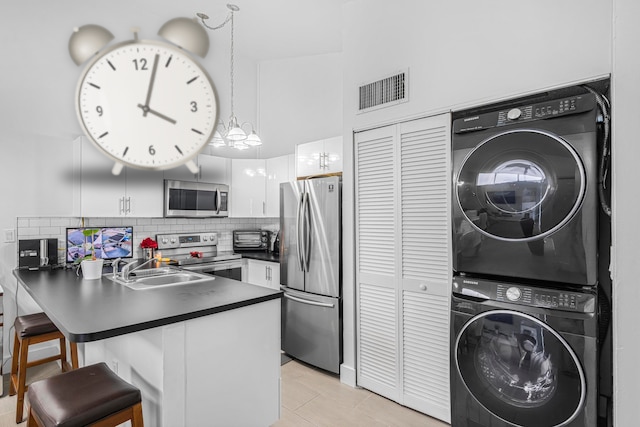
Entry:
4.03
